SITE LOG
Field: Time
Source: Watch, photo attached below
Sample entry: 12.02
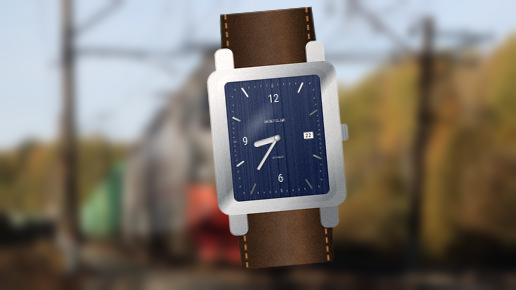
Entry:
8.36
